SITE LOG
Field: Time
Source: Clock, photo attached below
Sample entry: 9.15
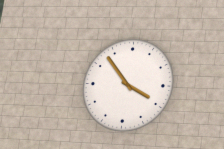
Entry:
3.53
